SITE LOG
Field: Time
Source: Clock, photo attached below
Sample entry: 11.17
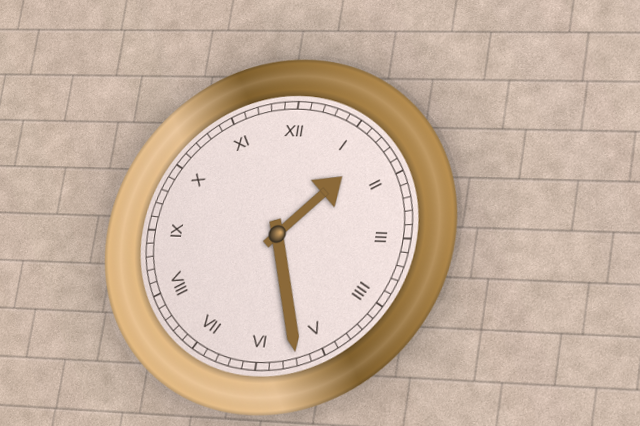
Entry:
1.27
